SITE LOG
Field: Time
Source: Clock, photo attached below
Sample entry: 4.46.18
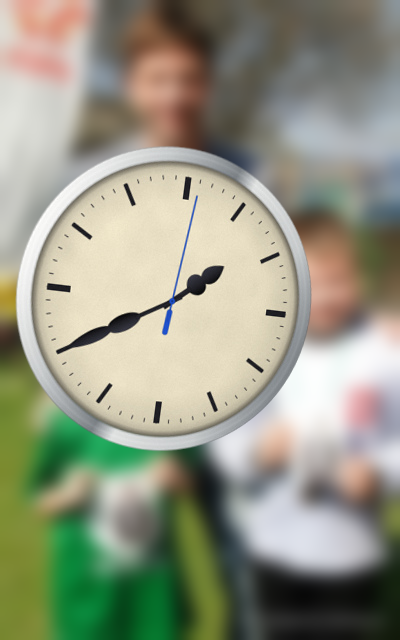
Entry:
1.40.01
